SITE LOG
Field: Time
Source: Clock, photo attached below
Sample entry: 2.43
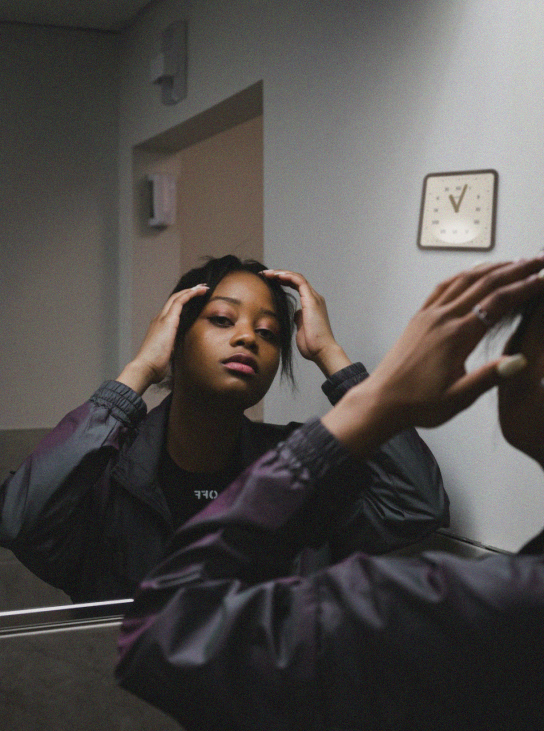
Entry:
11.03
